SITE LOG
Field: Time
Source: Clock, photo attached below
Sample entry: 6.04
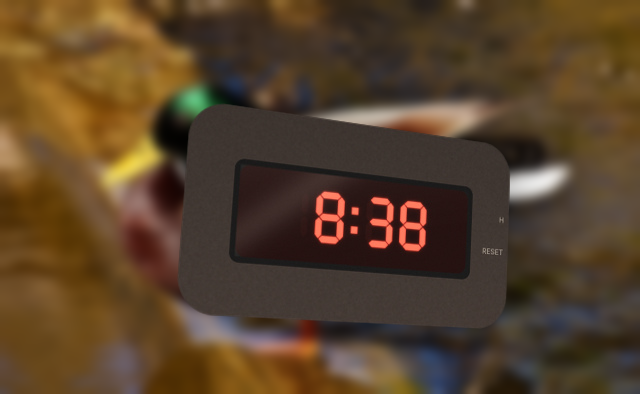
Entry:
8.38
